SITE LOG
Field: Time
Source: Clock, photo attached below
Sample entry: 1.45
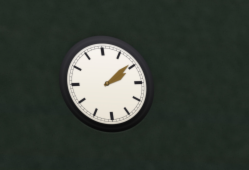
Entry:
2.09
